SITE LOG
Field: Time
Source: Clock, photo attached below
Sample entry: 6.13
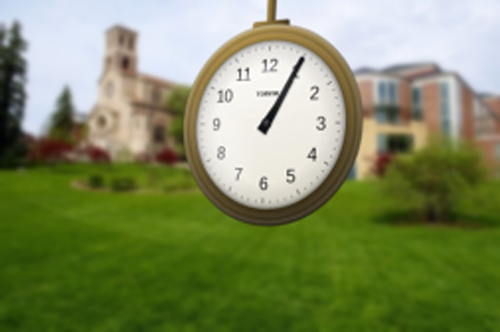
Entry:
1.05
